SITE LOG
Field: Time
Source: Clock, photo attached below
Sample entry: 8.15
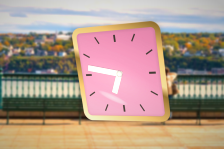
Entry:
6.47
